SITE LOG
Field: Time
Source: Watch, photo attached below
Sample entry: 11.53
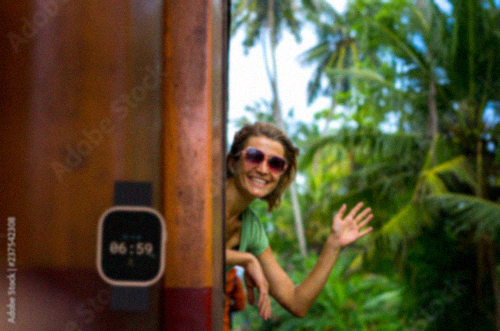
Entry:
6.59
